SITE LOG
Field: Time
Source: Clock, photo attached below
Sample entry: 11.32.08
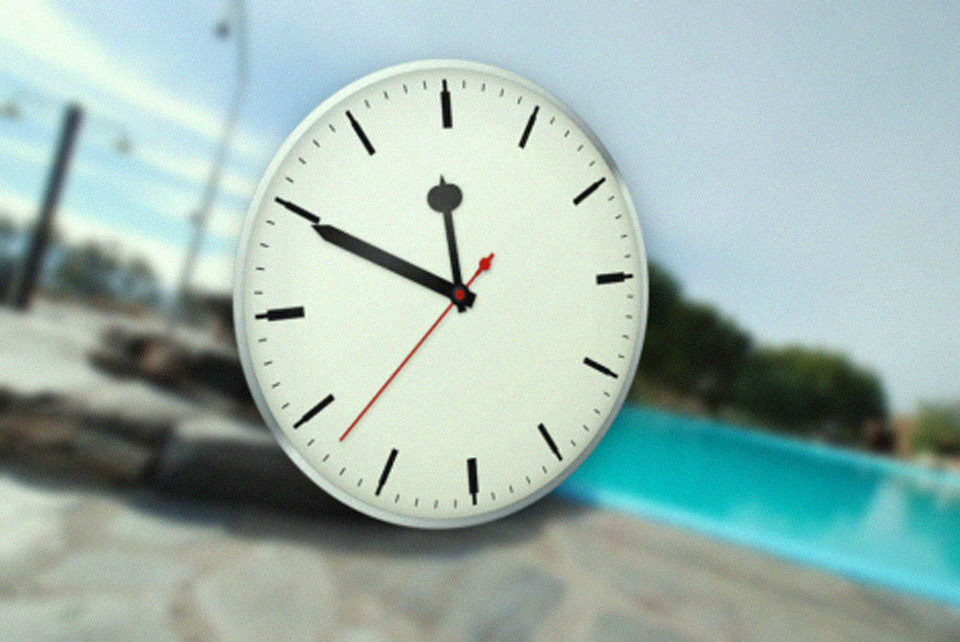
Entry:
11.49.38
